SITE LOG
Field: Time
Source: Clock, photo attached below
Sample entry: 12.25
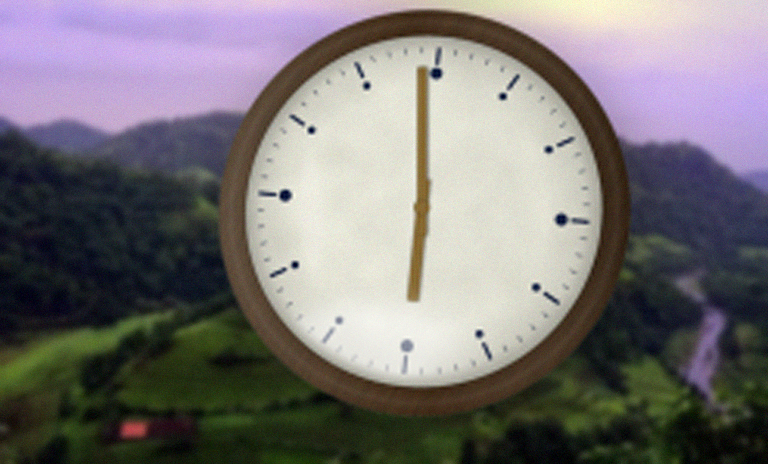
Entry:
5.59
